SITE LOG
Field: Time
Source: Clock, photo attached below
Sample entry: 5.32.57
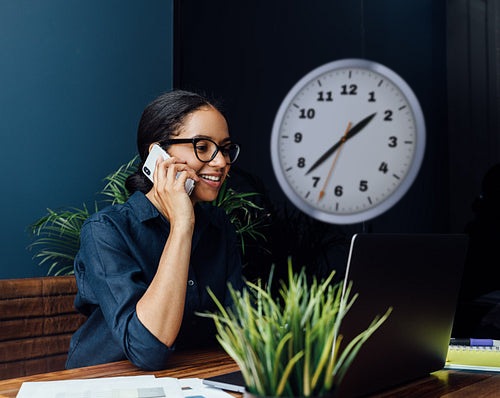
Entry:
1.37.33
